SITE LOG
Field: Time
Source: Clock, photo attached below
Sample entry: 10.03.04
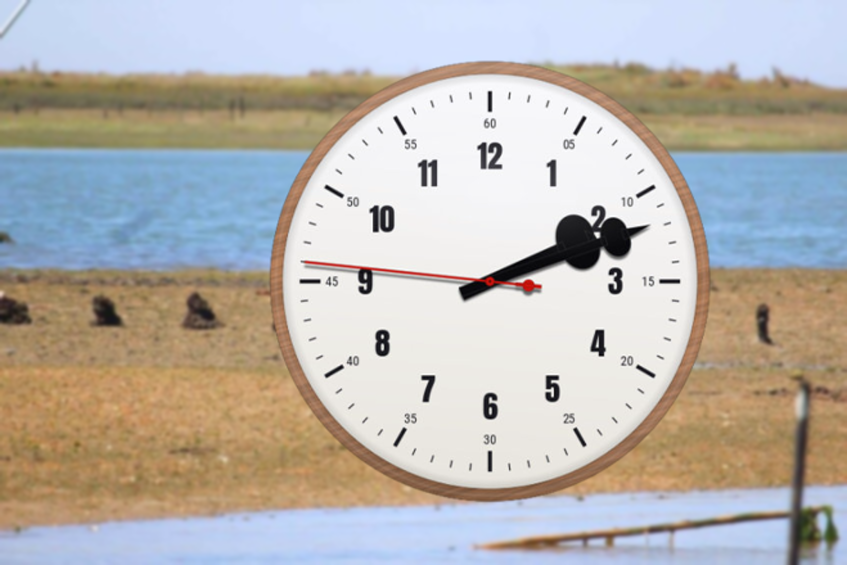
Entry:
2.11.46
